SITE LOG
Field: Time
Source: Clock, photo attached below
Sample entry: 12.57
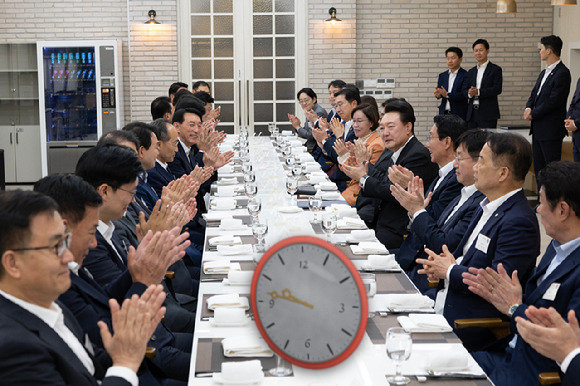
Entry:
9.47
